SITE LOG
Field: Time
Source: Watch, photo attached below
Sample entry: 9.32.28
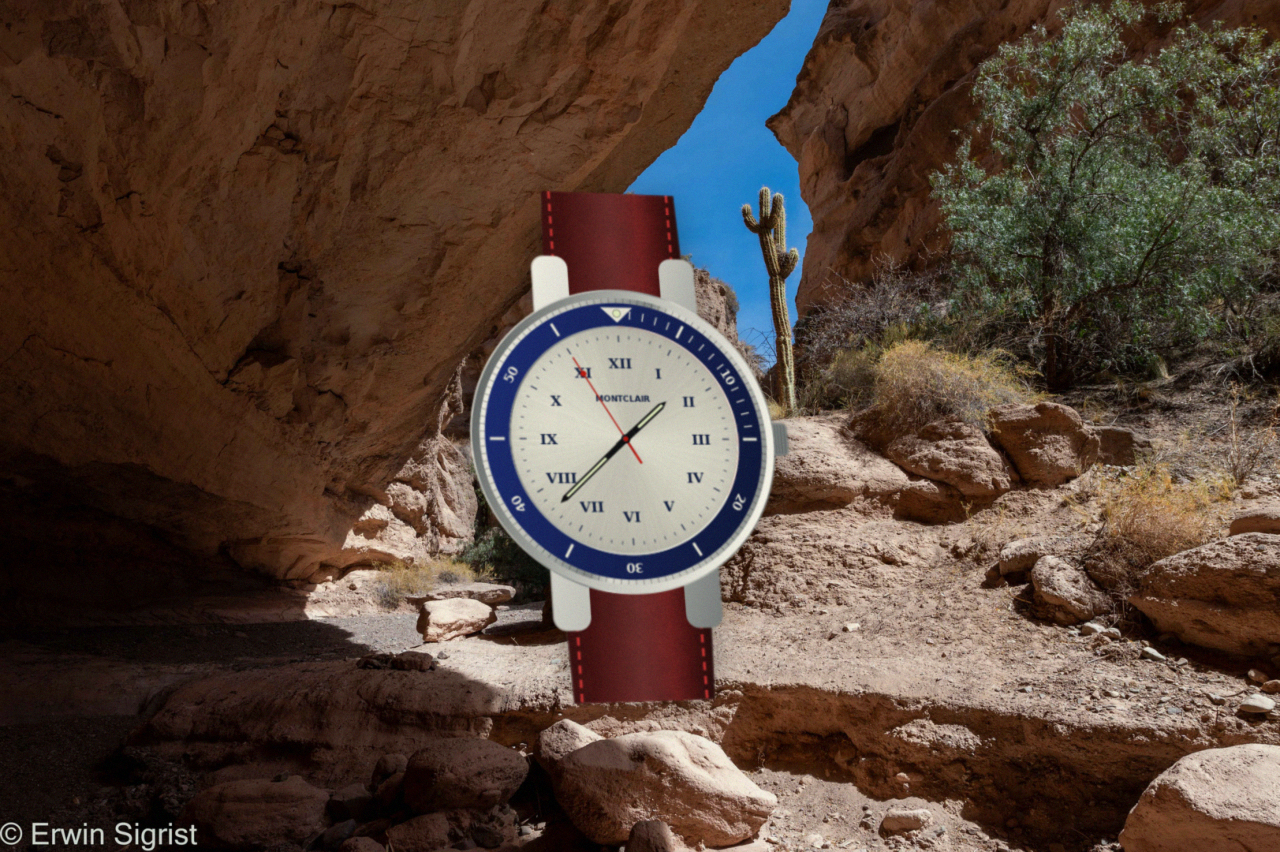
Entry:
1.37.55
